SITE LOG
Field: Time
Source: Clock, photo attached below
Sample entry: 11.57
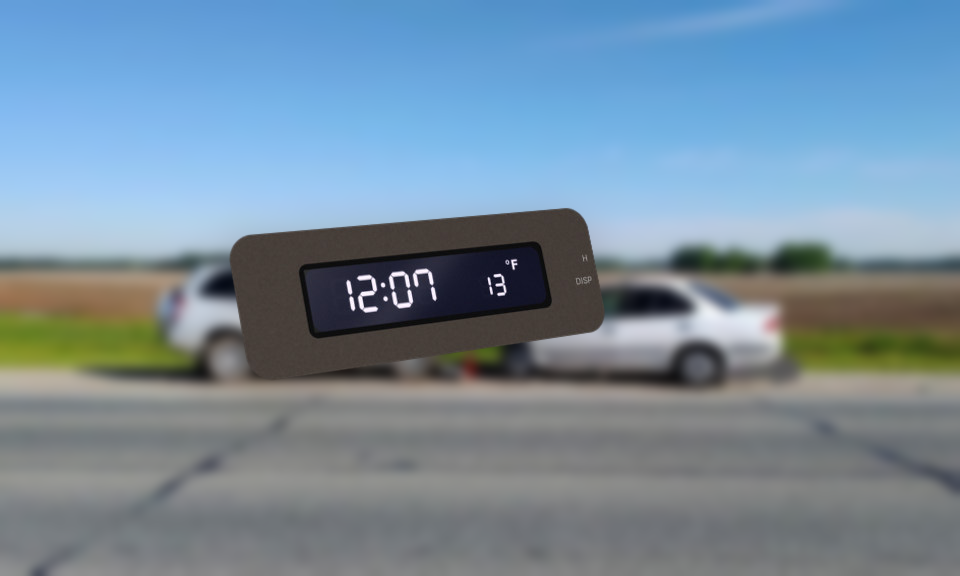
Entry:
12.07
